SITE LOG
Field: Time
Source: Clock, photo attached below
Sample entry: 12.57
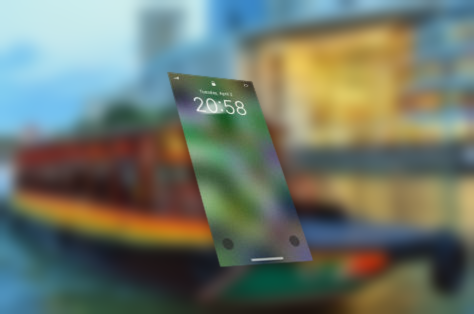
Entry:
20.58
